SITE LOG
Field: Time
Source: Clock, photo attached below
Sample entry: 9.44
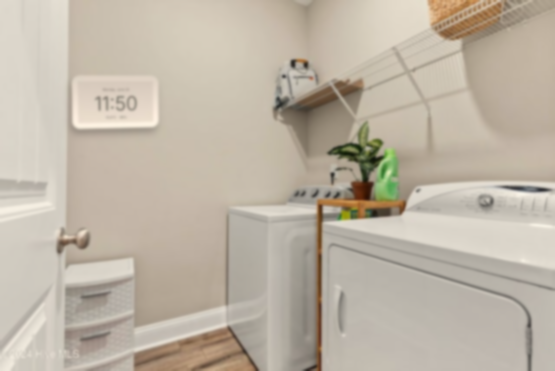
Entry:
11.50
